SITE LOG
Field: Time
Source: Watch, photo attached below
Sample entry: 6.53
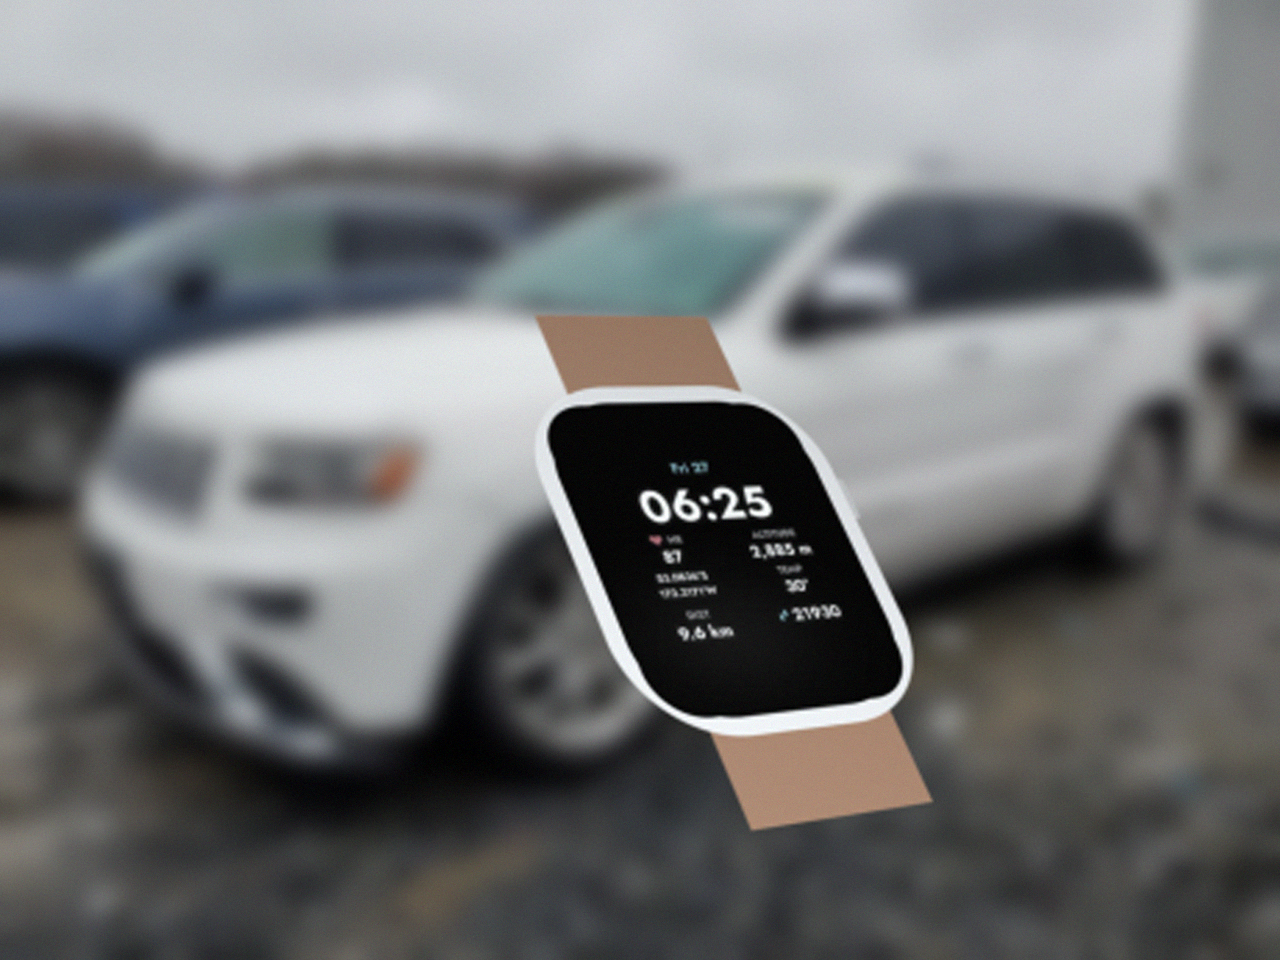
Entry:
6.25
